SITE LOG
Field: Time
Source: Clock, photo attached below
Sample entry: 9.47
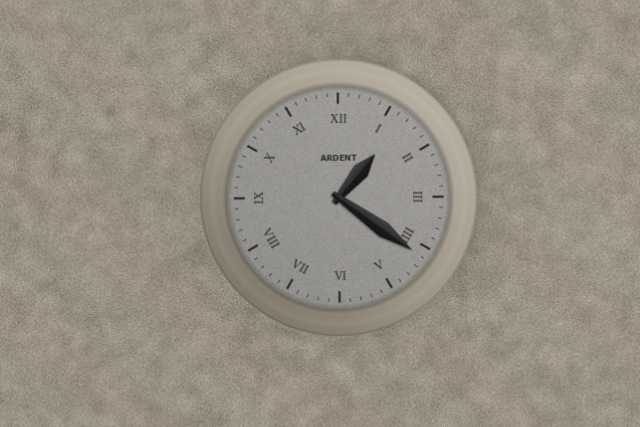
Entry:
1.21
